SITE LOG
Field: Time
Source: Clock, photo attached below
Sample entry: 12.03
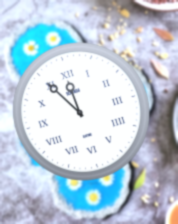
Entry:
11.55
